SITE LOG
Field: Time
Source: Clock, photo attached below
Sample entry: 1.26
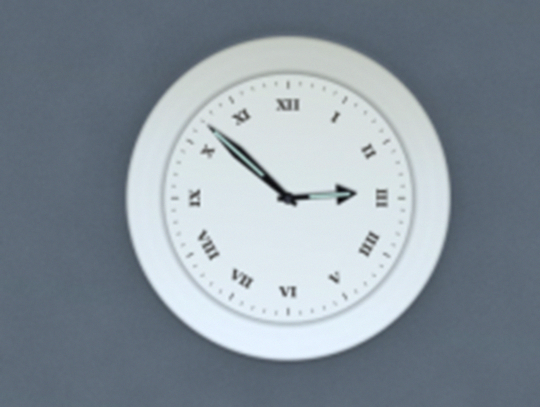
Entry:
2.52
